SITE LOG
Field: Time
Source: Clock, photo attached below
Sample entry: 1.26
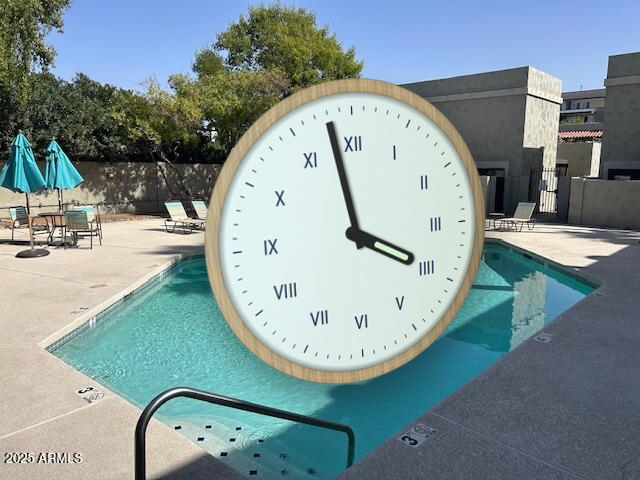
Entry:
3.58
